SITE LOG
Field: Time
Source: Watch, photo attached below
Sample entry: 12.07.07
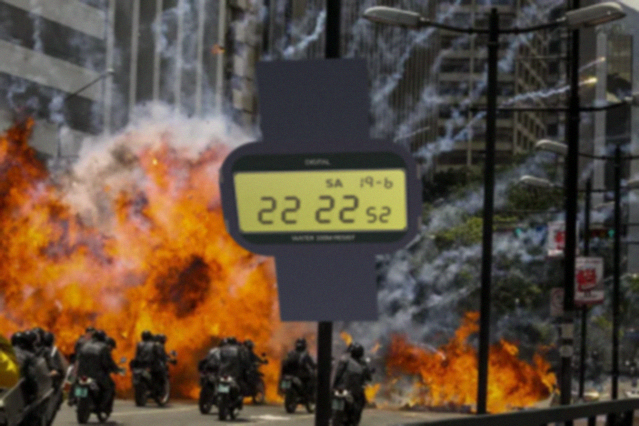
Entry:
22.22.52
